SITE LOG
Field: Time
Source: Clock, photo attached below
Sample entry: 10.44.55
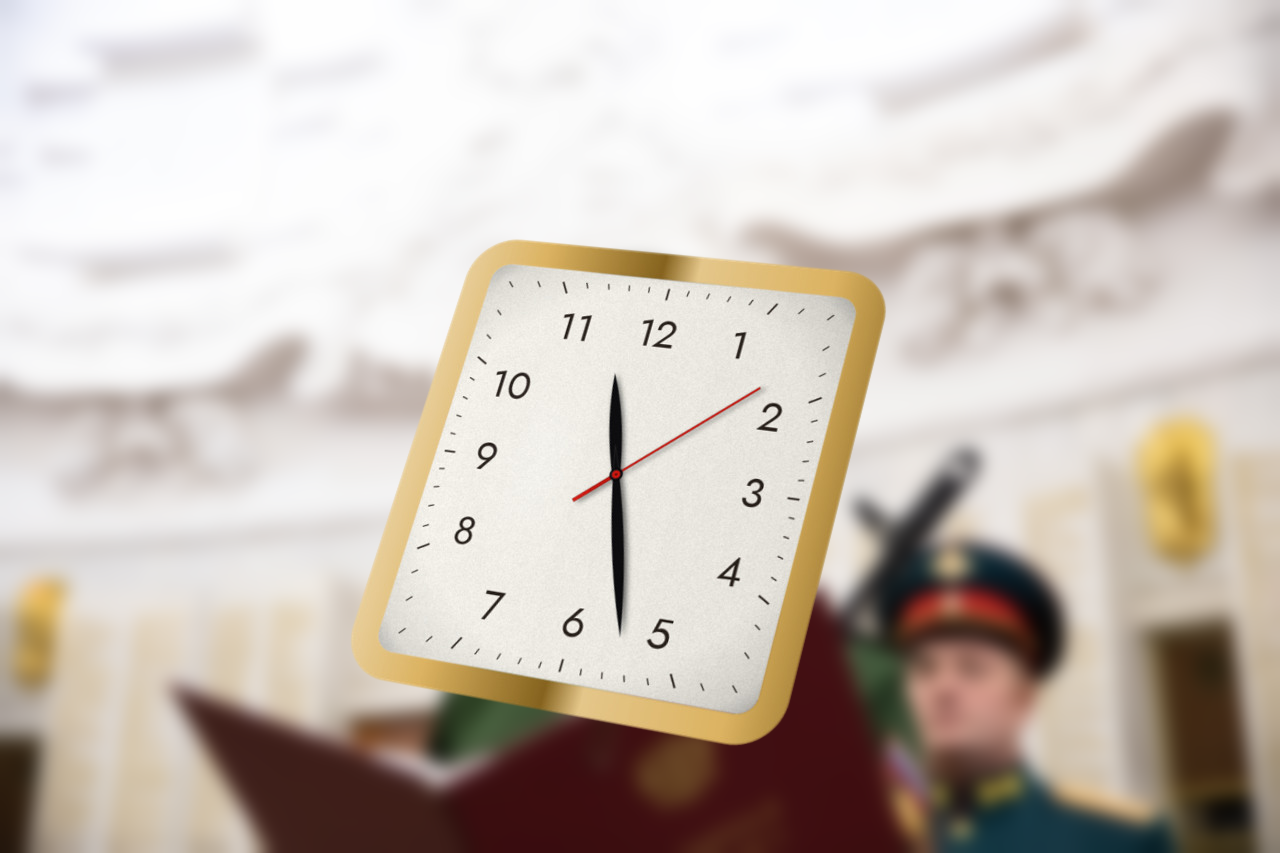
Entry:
11.27.08
